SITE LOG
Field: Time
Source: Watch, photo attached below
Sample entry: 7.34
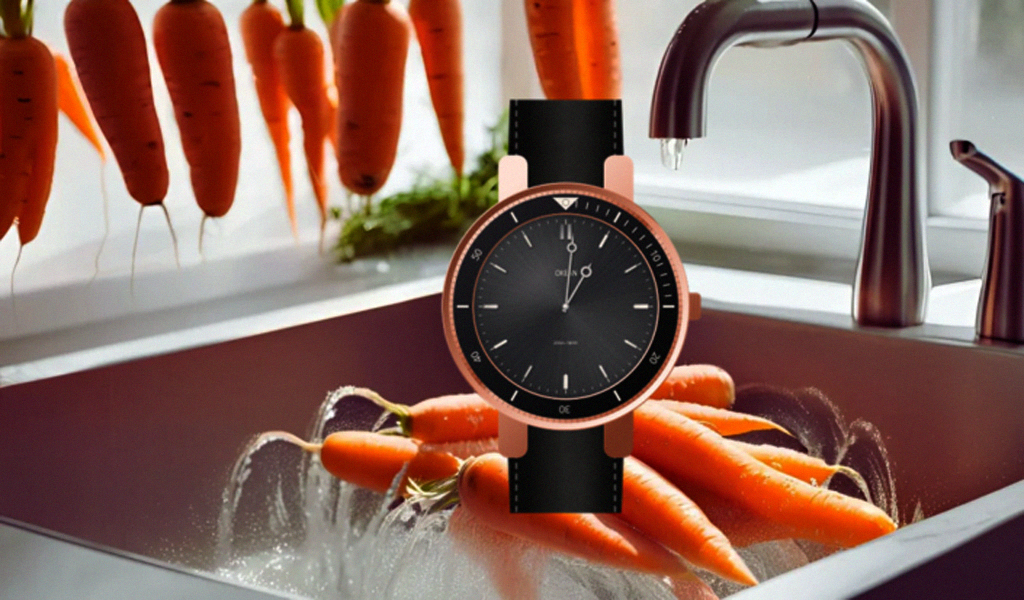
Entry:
1.01
